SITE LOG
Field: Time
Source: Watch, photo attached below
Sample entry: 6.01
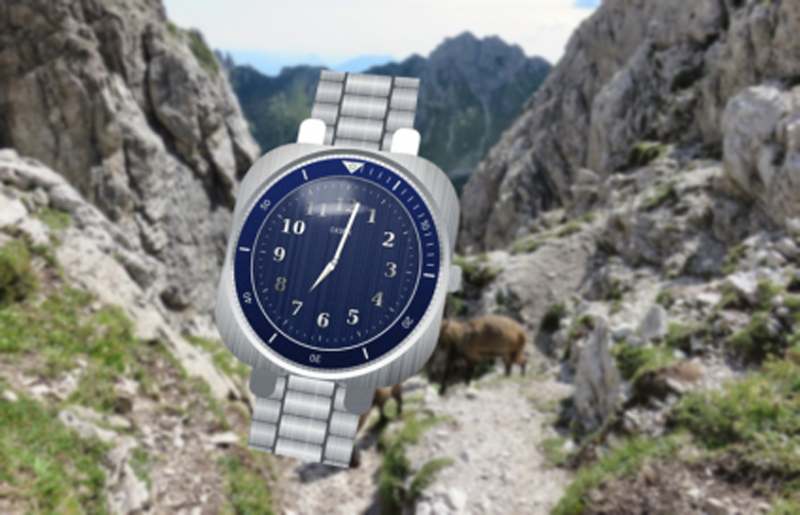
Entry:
7.02
